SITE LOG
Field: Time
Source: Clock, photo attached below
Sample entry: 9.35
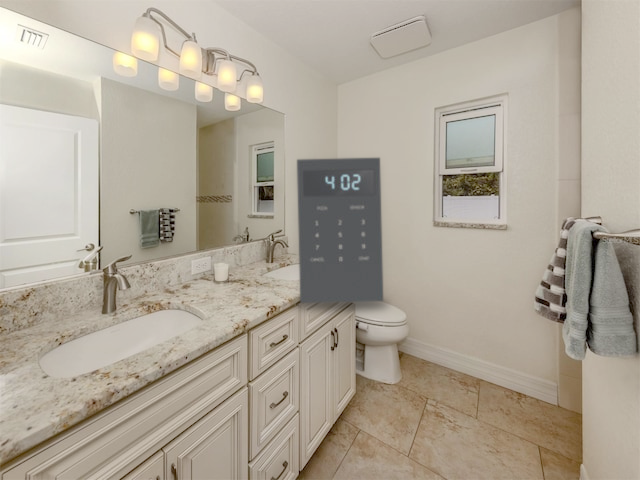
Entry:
4.02
